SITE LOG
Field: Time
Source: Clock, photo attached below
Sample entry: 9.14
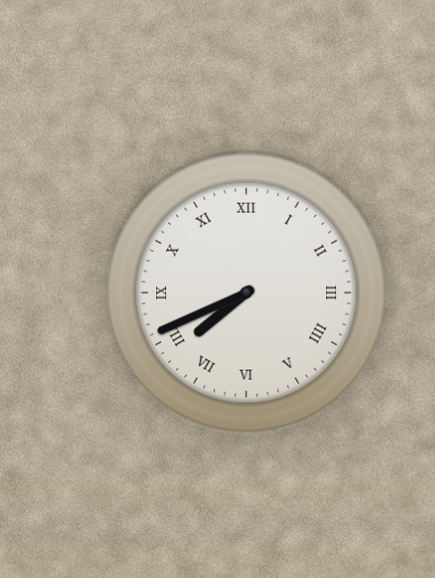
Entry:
7.41
